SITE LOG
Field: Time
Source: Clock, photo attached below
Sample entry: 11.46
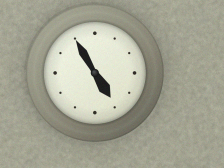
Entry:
4.55
